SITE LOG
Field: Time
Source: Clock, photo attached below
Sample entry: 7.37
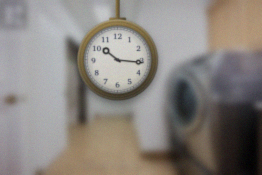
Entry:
10.16
